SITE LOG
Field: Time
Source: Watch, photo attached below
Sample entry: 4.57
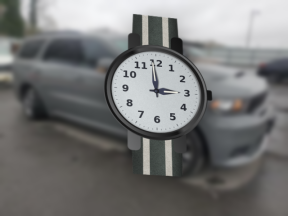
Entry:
2.59
